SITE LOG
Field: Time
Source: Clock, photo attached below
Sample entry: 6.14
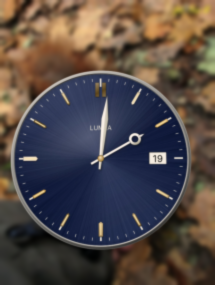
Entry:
2.01
